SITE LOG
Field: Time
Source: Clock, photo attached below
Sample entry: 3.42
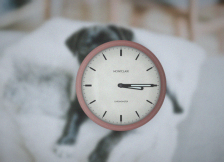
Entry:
3.15
